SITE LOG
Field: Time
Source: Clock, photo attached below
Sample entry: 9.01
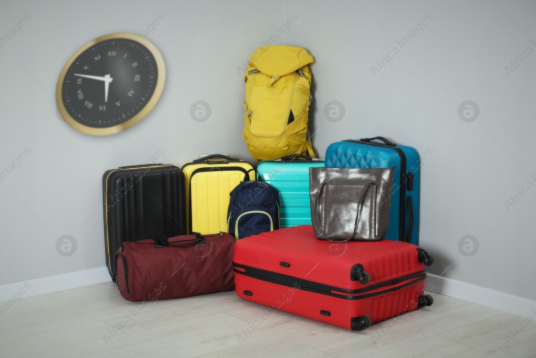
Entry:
5.47
